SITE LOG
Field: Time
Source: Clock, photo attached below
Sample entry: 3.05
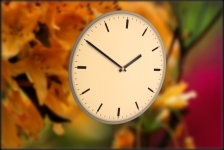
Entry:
1.50
